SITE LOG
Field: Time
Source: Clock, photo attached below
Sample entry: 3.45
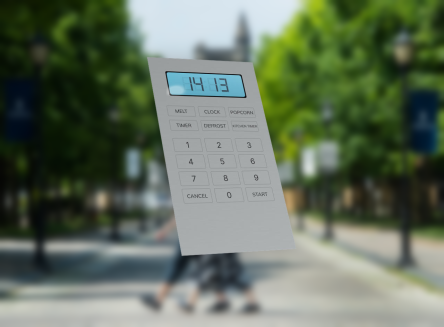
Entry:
14.13
